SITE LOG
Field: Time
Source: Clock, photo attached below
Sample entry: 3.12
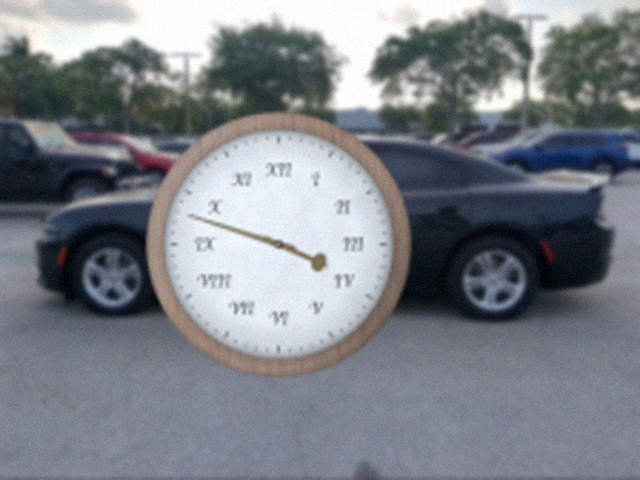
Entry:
3.48
